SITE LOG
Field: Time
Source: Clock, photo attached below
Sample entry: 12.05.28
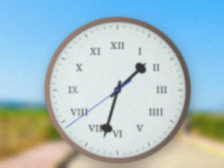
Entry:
1.32.39
